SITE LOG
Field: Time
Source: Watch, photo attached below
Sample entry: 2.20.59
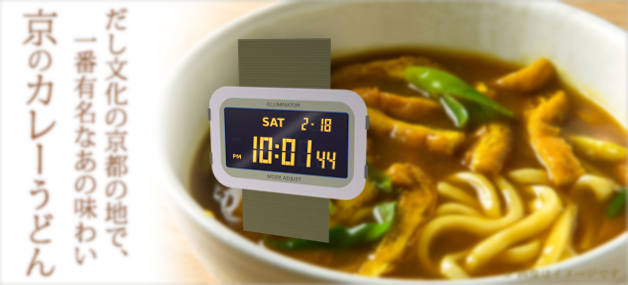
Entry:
10.01.44
